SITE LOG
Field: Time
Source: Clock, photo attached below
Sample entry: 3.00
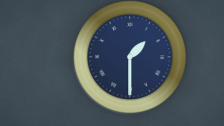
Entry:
1.30
